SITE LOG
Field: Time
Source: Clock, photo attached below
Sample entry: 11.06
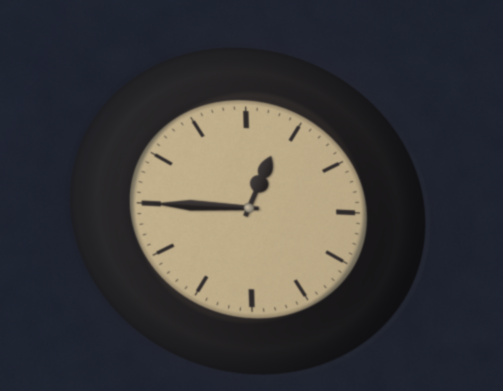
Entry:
12.45
